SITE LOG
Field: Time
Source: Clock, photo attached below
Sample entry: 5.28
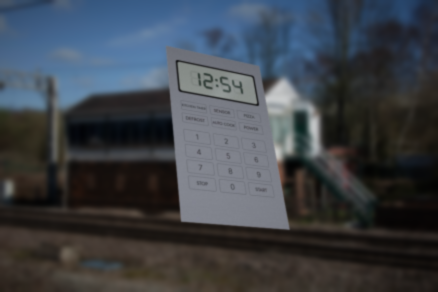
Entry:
12.54
